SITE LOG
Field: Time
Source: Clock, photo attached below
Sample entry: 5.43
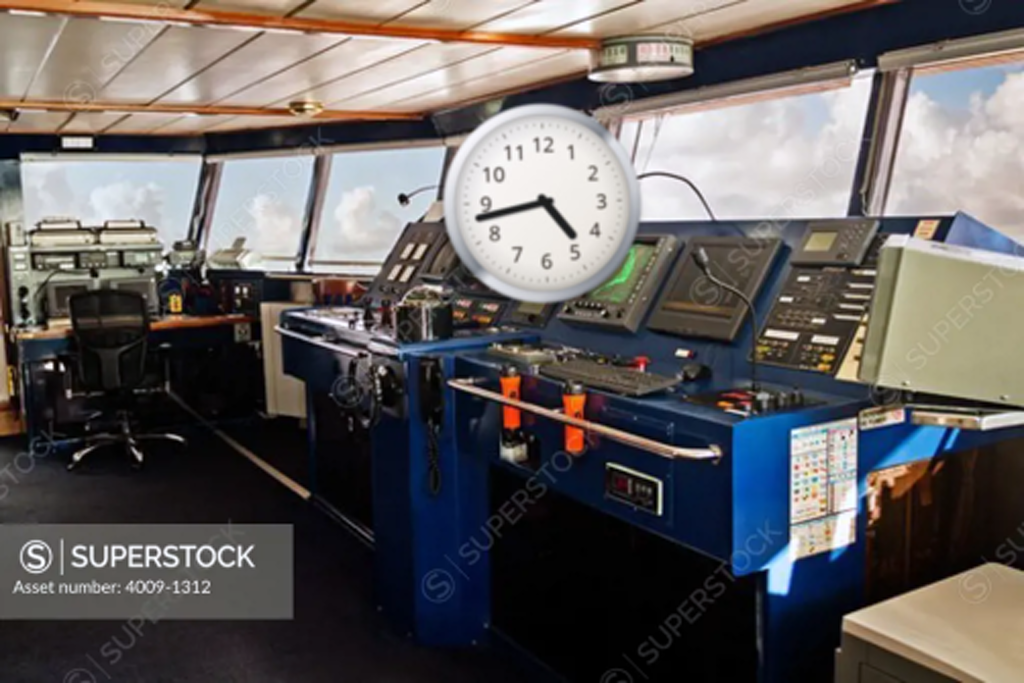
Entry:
4.43
